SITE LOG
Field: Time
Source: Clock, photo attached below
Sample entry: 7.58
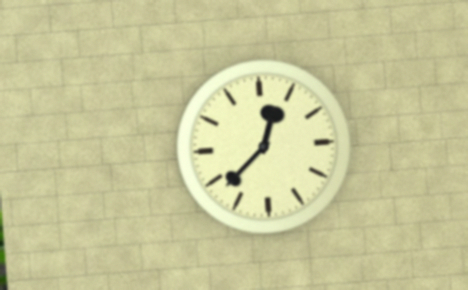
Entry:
12.38
